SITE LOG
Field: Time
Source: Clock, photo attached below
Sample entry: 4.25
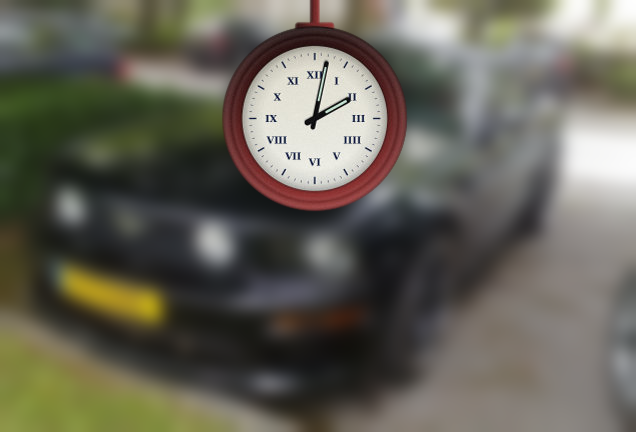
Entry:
2.02
